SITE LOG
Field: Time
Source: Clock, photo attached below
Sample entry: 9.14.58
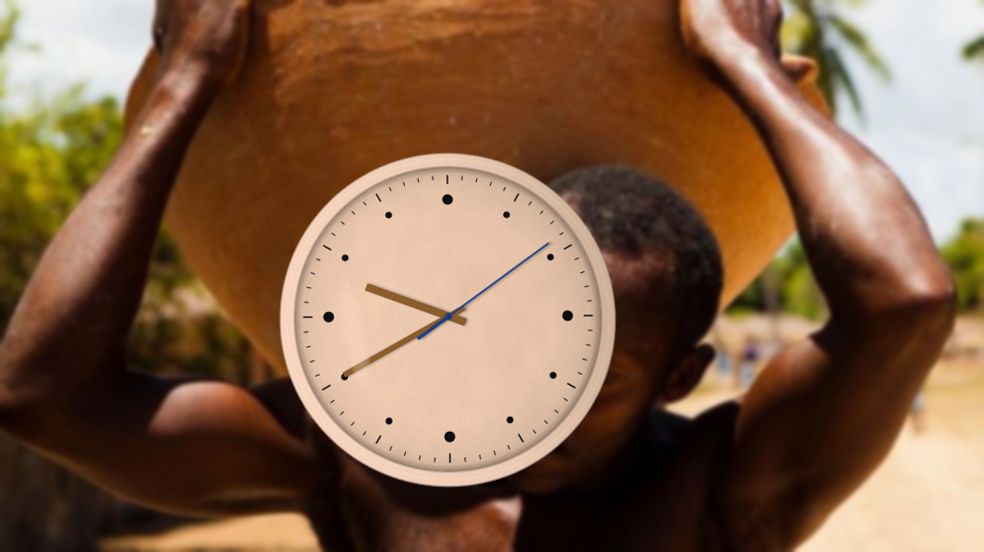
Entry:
9.40.09
